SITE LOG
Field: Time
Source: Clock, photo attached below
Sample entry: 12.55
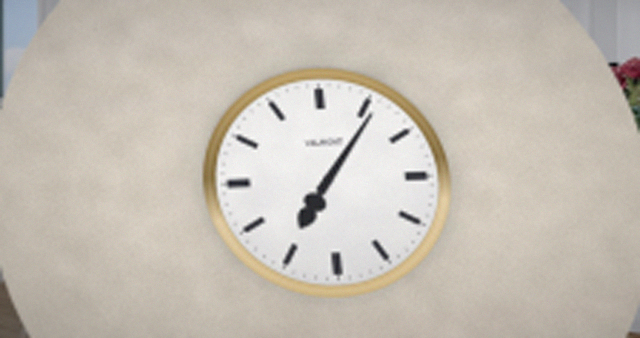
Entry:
7.06
